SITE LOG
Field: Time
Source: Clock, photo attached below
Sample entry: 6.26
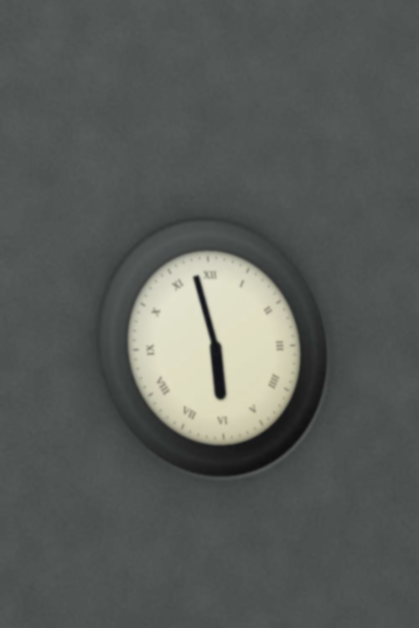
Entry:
5.58
